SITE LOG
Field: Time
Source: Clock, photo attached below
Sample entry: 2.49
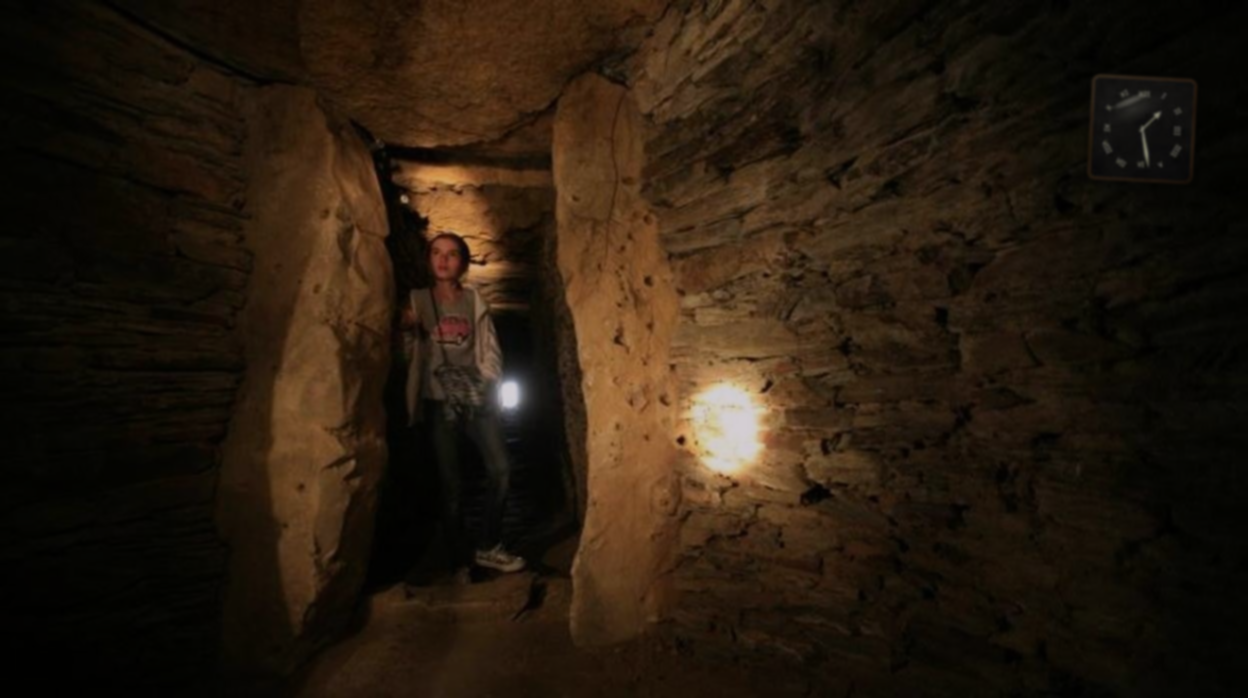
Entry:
1.28
